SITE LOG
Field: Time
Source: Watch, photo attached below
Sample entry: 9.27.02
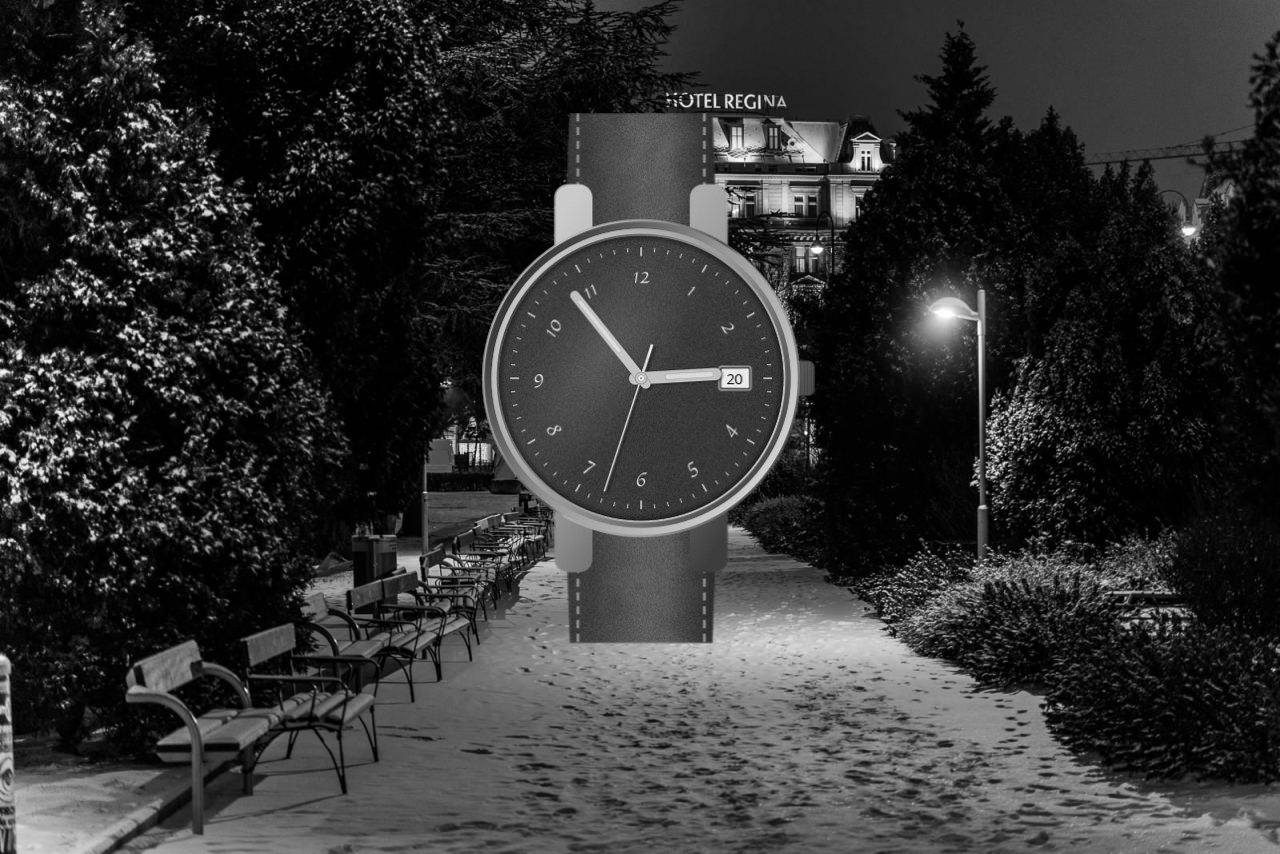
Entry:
2.53.33
